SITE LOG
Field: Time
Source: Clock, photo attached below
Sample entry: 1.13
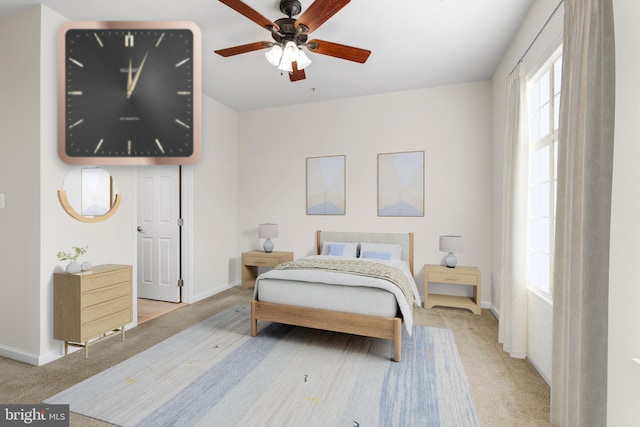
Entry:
12.04
